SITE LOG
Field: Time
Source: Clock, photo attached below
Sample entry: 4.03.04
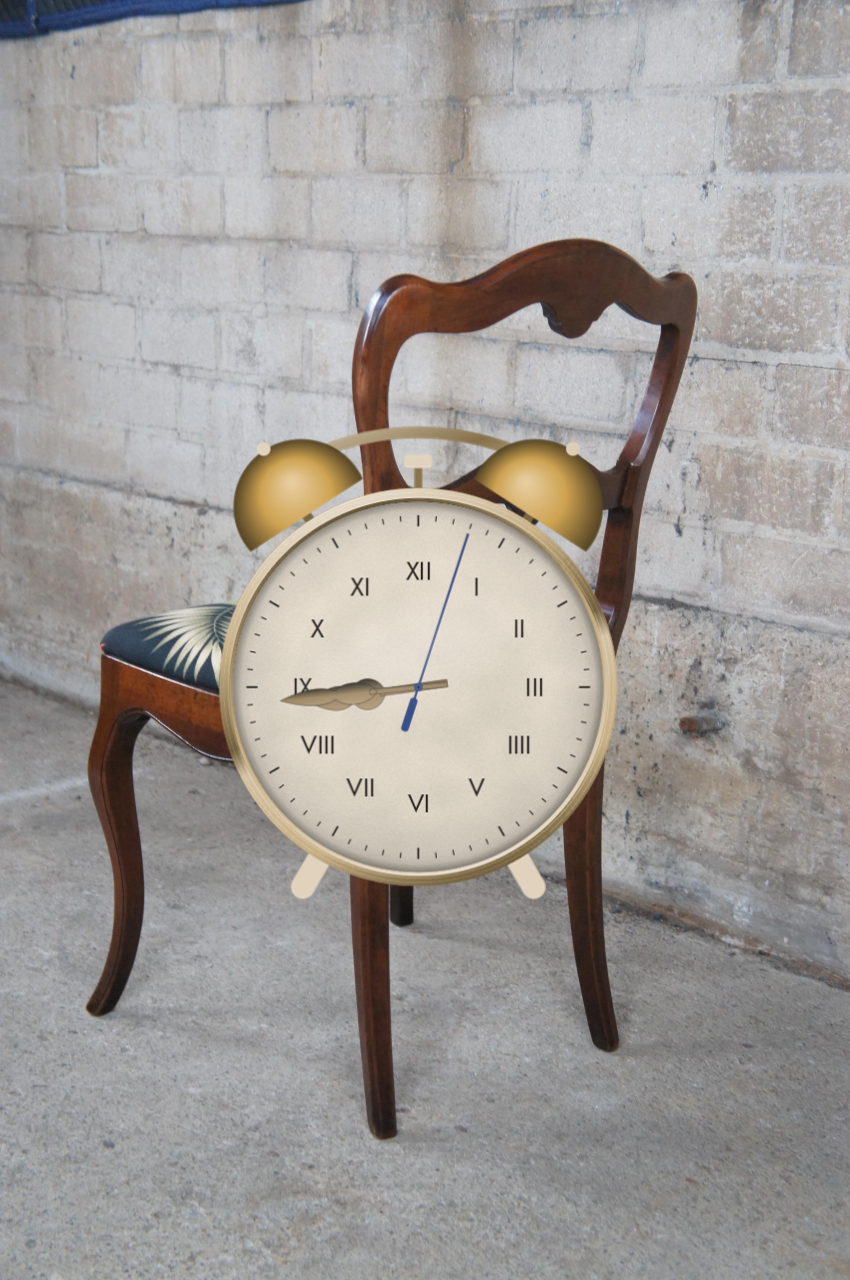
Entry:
8.44.03
